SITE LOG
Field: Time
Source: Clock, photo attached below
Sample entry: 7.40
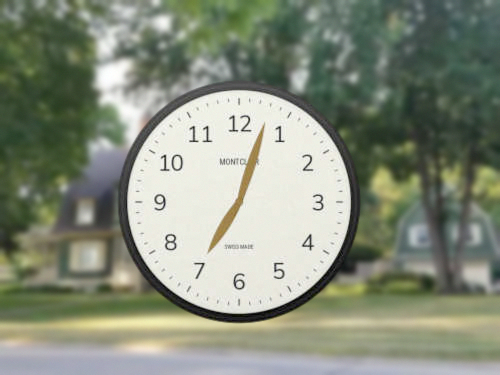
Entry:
7.03
